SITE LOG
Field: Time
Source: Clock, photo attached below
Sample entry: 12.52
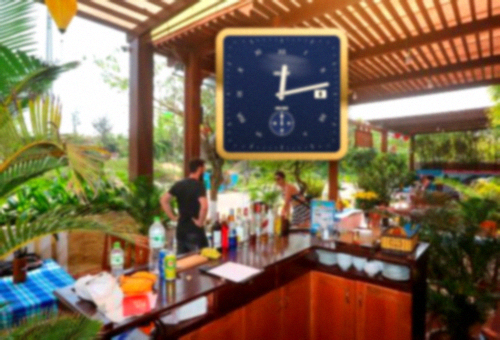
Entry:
12.13
